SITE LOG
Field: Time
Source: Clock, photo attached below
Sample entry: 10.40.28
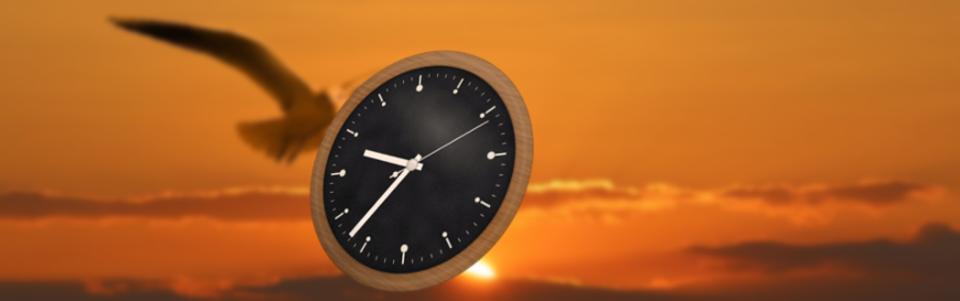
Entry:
9.37.11
